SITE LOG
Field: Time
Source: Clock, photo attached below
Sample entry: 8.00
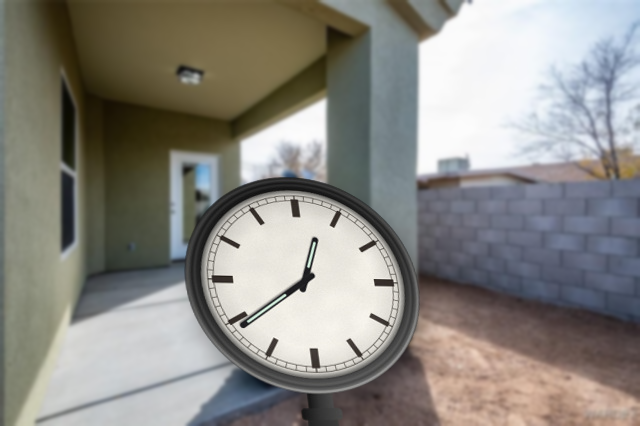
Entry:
12.39
